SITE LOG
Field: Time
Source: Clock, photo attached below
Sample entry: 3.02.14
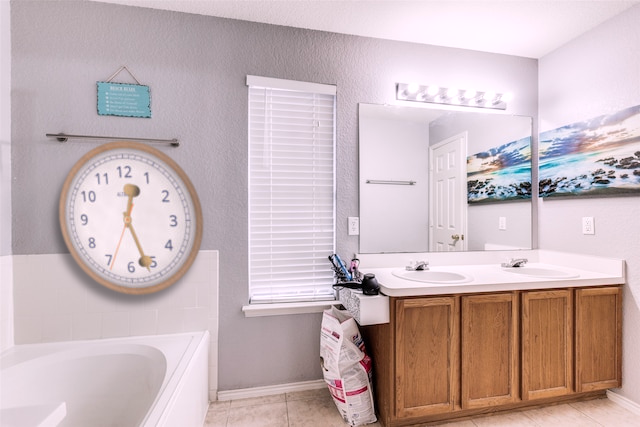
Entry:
12.26.34
